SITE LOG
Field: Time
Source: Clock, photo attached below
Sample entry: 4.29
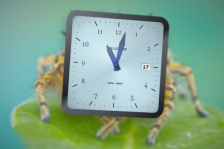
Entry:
11.02
